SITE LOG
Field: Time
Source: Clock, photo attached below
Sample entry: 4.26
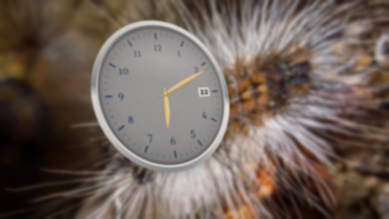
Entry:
6.11
